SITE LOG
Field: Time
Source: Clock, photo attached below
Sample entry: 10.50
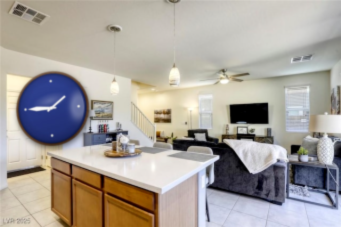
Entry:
1.45
